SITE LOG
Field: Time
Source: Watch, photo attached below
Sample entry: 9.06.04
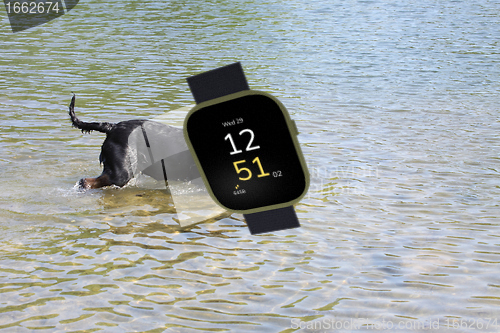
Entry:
12.51.02
